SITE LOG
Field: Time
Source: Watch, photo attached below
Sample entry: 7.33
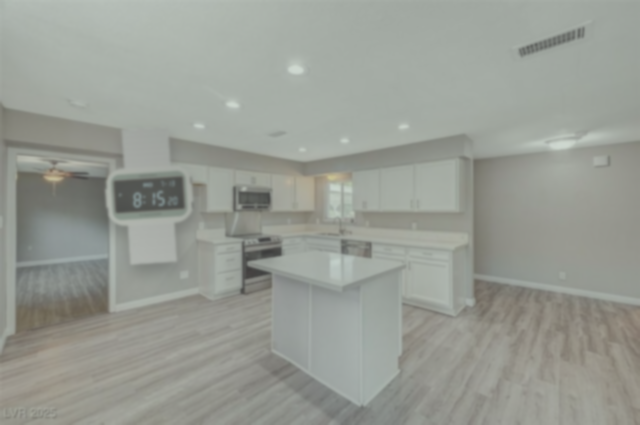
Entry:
8.15
